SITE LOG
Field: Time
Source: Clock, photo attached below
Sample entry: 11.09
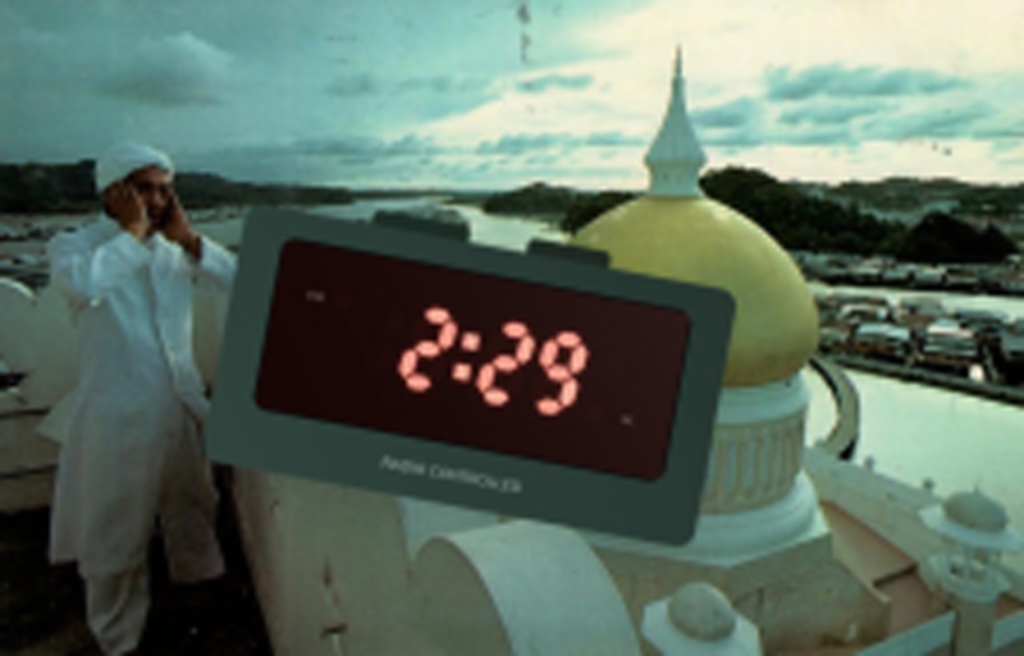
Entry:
2.29
